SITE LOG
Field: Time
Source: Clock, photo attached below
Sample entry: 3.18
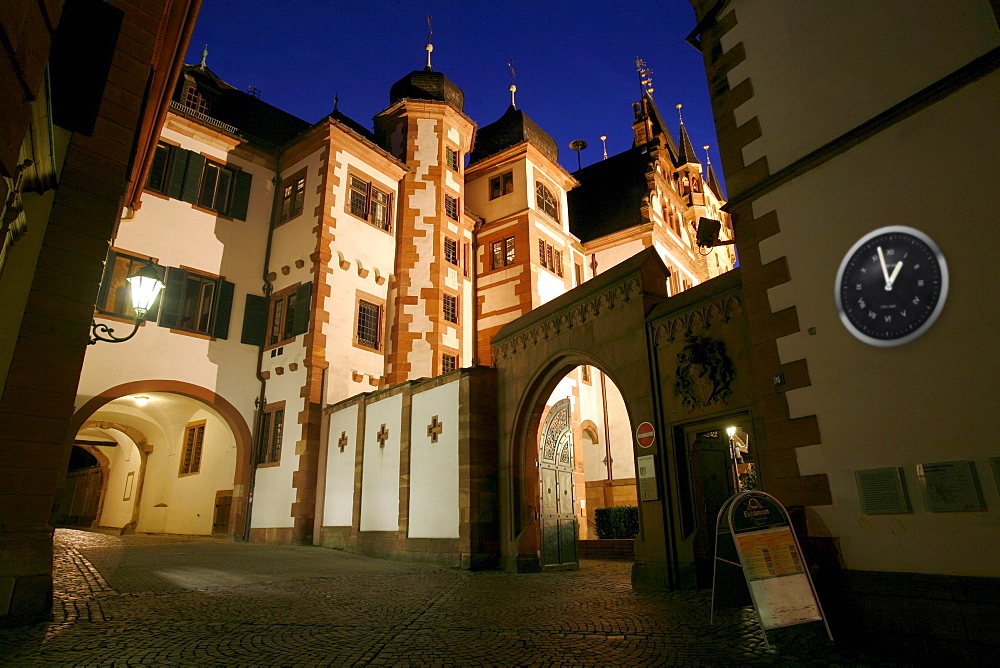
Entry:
12.57
